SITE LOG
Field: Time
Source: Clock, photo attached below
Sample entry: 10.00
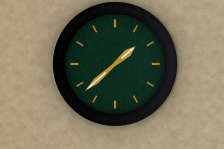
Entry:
1.38
